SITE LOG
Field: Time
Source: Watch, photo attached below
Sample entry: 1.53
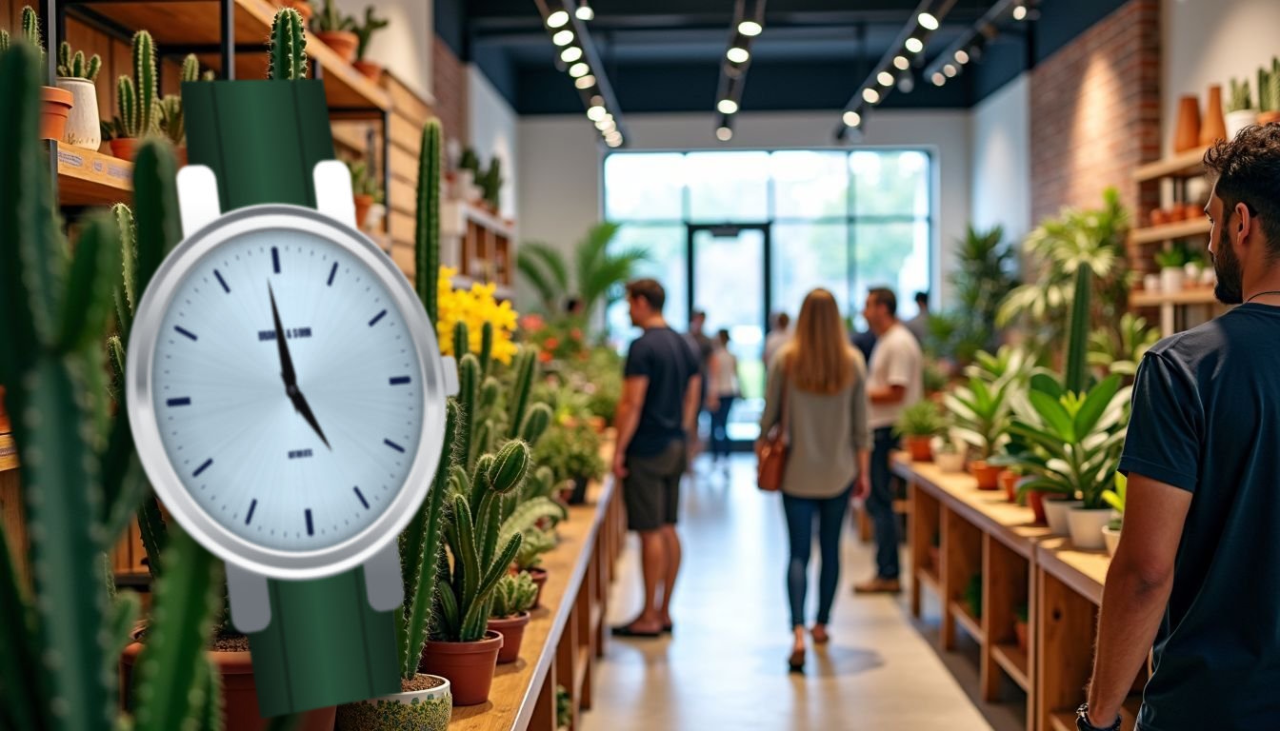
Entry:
4.59
